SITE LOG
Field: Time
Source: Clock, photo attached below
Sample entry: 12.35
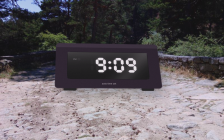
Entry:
9.09
